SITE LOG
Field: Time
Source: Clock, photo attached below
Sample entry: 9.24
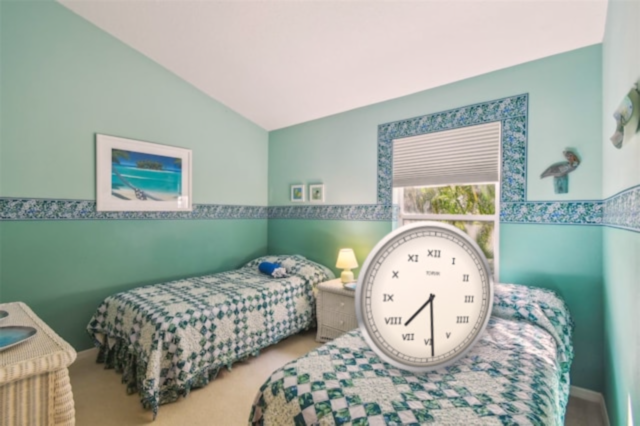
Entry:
7.29
